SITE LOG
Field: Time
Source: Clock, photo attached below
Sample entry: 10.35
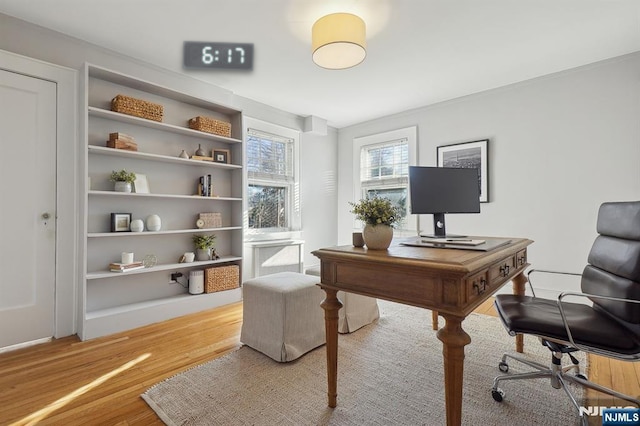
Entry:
6.17
